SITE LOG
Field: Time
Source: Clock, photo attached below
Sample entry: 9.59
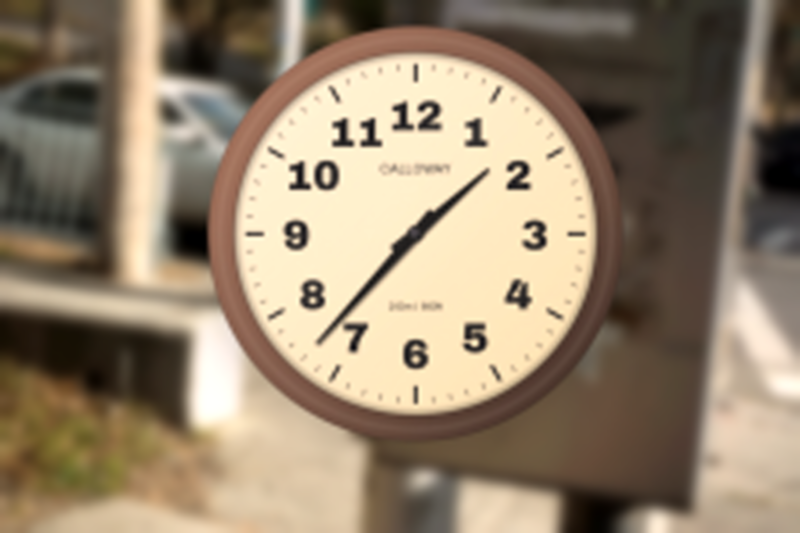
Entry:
1.37
